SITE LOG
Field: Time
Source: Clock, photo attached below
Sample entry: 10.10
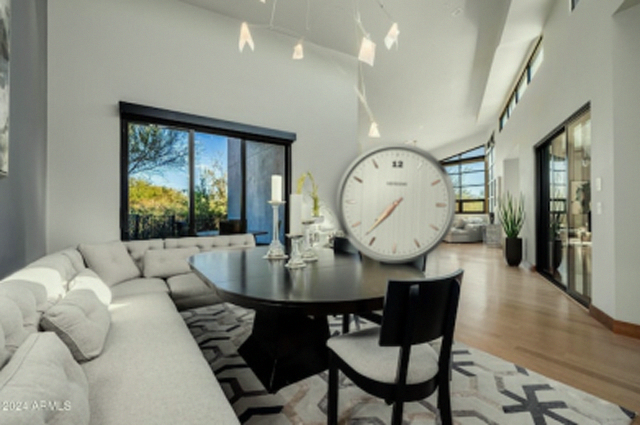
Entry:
7.37
